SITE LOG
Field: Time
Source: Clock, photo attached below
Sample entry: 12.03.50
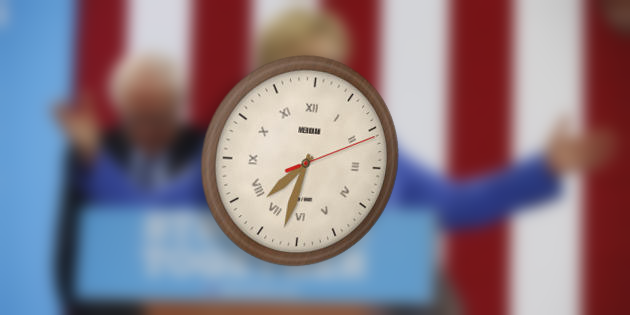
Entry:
7.32.11
